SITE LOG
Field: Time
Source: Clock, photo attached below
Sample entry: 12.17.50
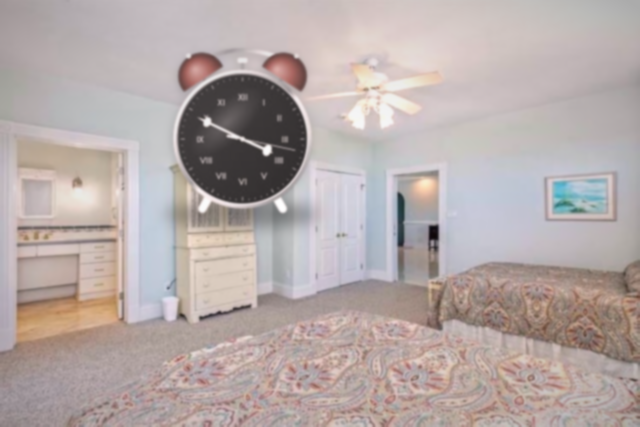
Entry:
3.49.17
